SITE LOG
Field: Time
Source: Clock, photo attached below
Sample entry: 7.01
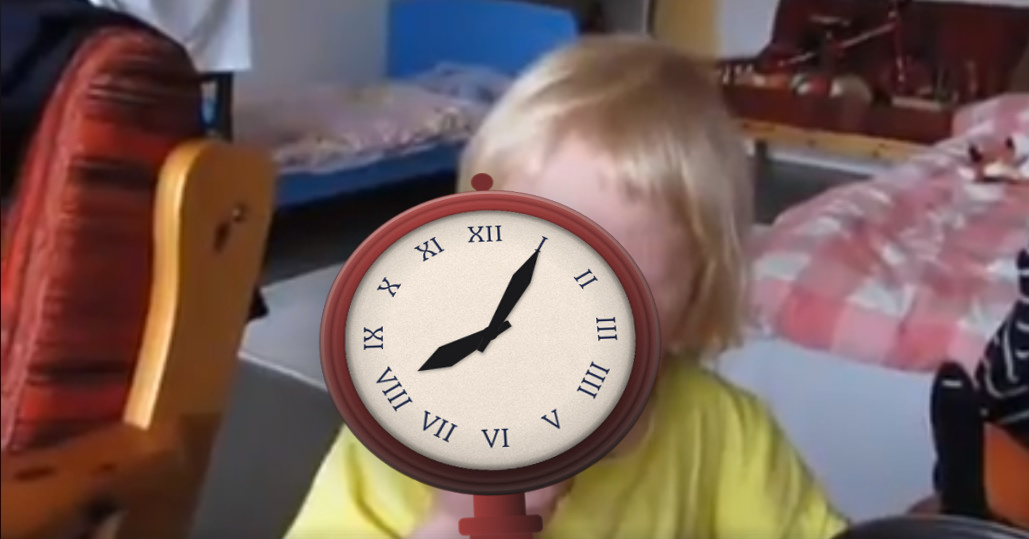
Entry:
8.05
